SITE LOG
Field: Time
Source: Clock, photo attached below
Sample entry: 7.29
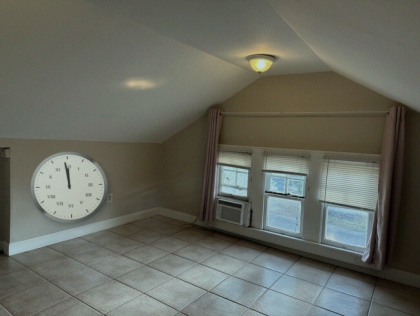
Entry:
11.59
